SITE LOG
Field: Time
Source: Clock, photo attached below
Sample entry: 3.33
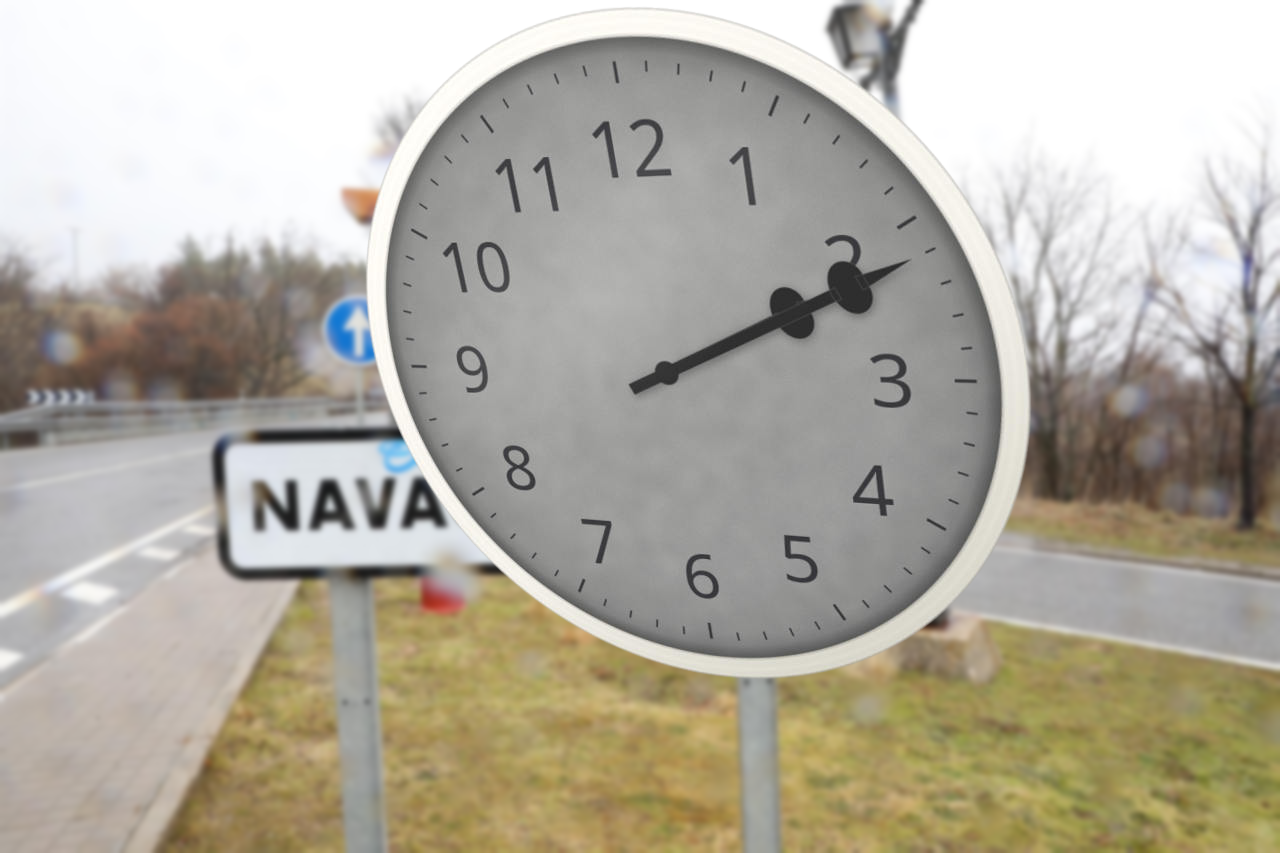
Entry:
2.11
